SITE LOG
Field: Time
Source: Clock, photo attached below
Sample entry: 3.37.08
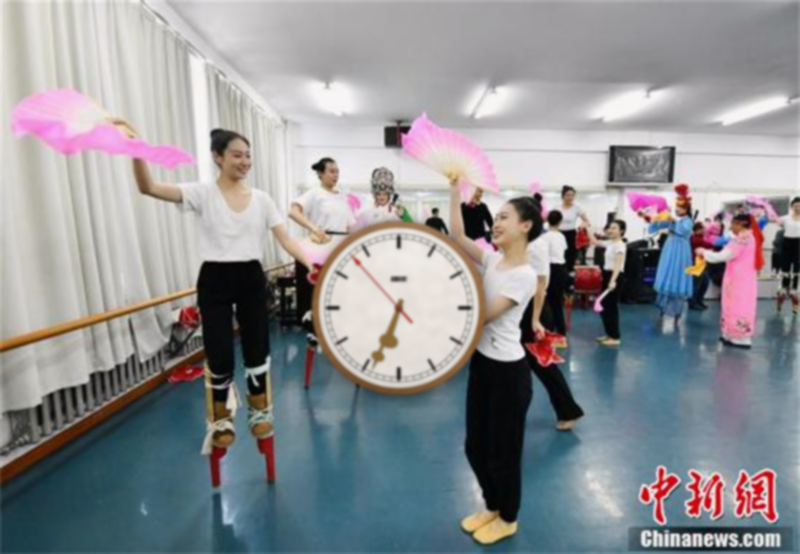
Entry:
6.33.53
